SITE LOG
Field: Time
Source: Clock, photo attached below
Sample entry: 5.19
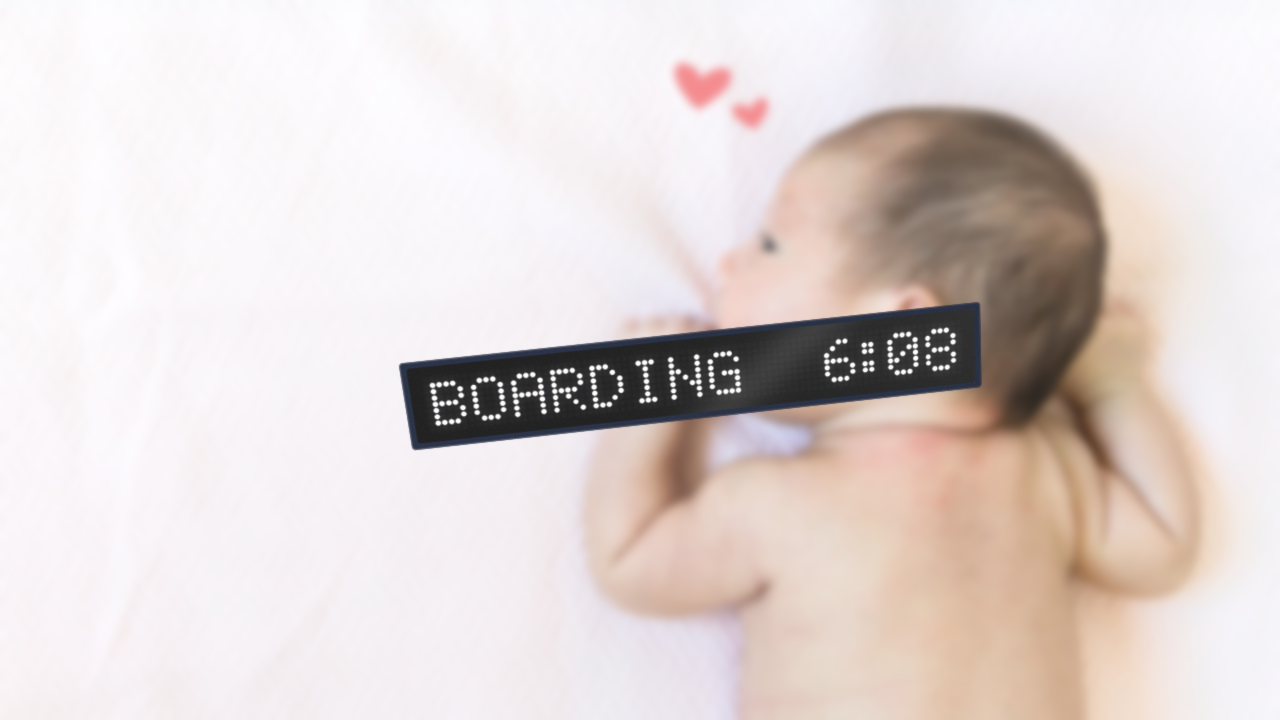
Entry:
6.08
